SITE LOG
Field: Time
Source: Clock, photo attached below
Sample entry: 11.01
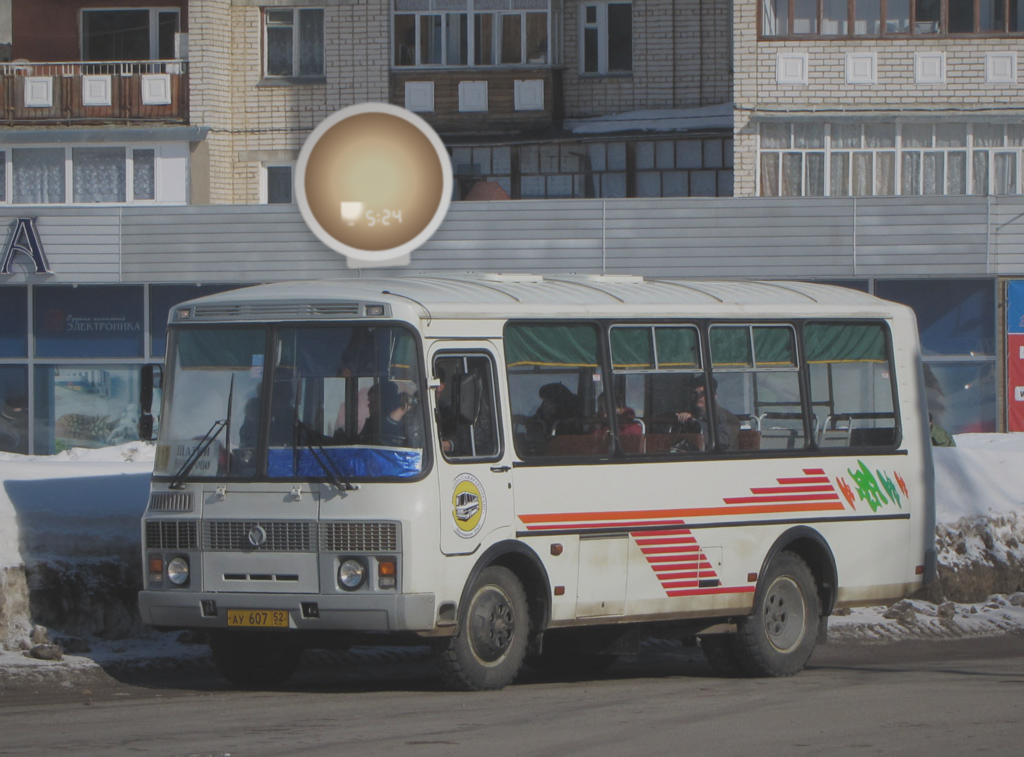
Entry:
5.24
